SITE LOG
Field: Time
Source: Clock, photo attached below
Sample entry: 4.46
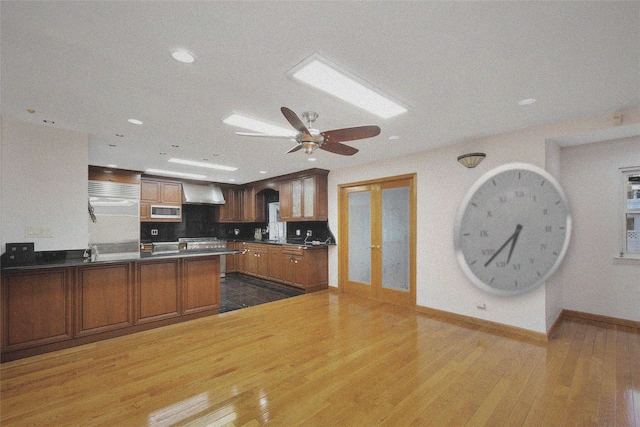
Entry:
6.38
